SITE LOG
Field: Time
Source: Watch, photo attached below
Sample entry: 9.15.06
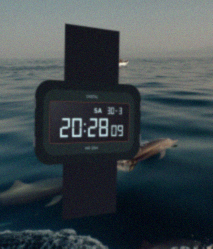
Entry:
20.28.09
